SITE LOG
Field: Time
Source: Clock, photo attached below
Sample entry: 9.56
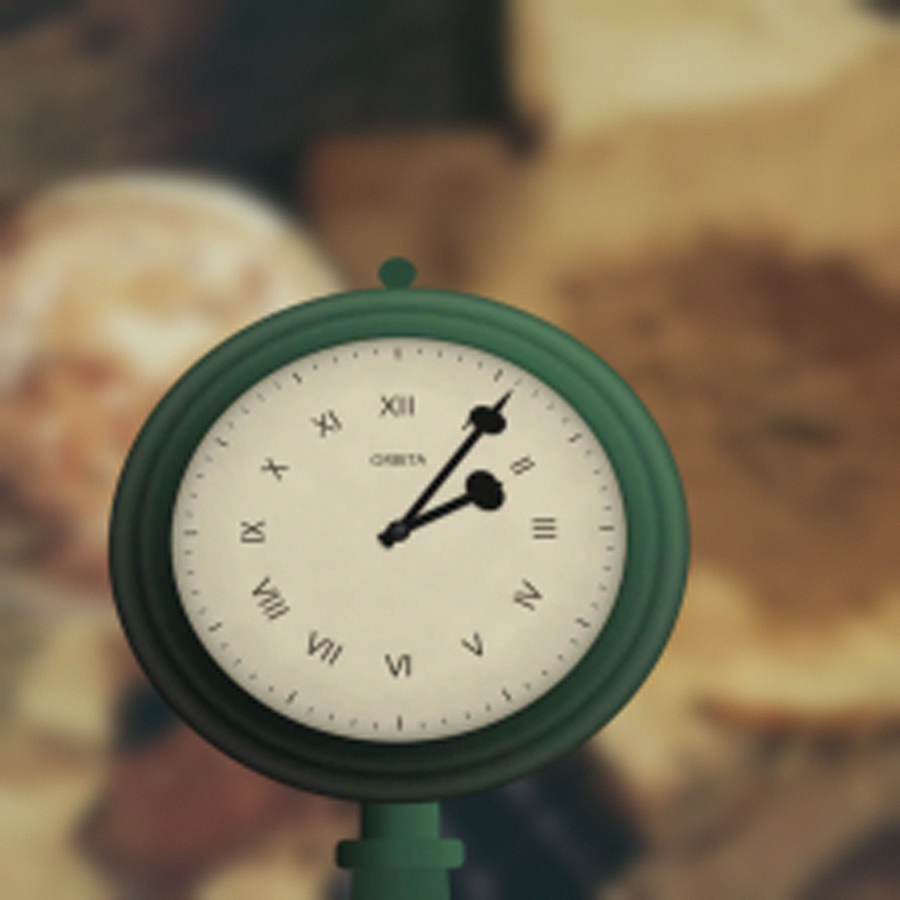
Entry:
2.06
